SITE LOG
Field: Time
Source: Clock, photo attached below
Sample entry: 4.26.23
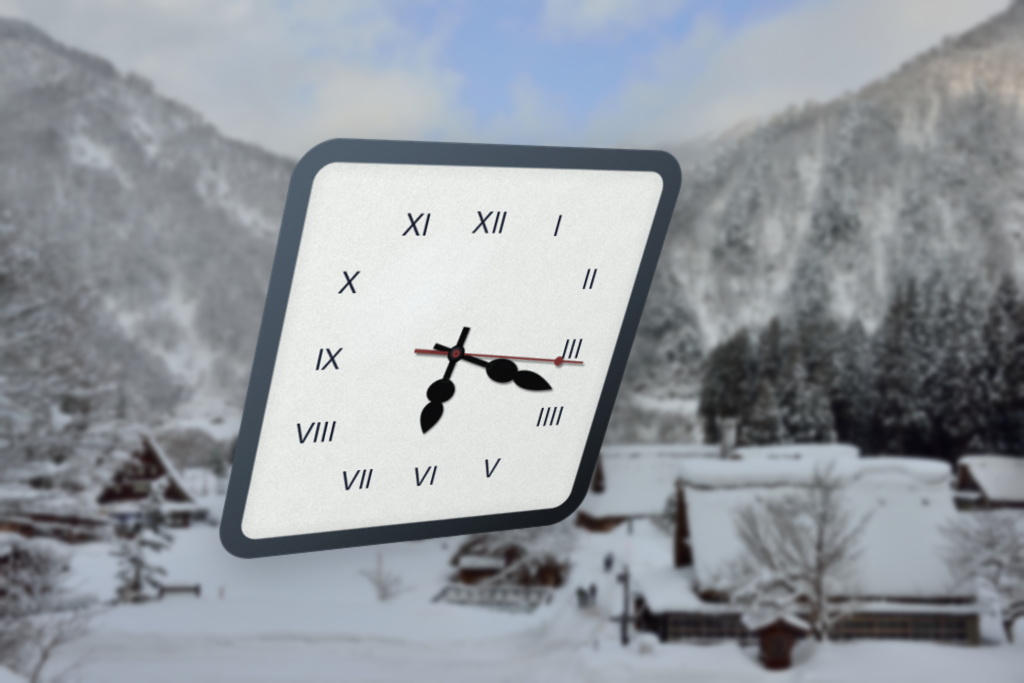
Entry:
6.18.16
